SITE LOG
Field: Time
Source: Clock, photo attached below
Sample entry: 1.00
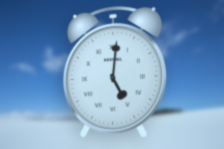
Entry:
5.01
